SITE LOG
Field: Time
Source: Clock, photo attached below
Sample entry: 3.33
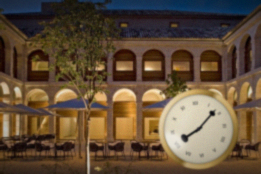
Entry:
8.08
